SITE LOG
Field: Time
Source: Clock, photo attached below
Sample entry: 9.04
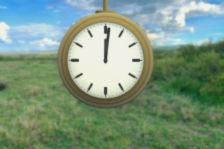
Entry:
12.01
